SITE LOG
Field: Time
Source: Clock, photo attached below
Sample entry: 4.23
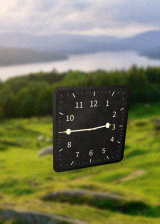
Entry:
2.45
